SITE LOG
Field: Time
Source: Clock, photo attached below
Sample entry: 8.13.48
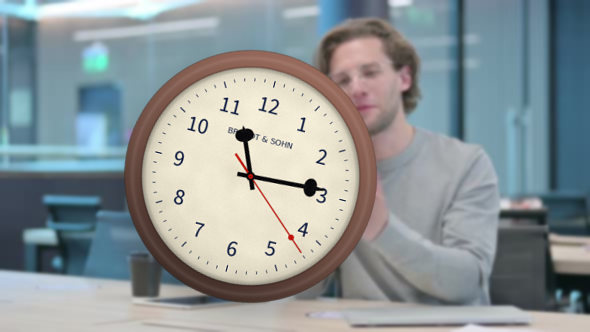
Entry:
11.14.22
